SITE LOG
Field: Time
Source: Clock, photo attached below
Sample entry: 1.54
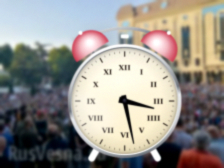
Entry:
3.28
